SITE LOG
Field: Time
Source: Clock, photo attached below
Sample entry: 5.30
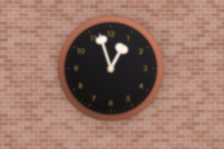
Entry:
12.57
